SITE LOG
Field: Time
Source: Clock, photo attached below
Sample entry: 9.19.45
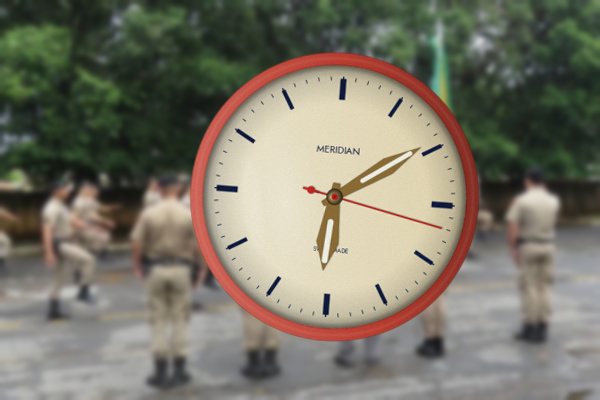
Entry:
6.09.17
